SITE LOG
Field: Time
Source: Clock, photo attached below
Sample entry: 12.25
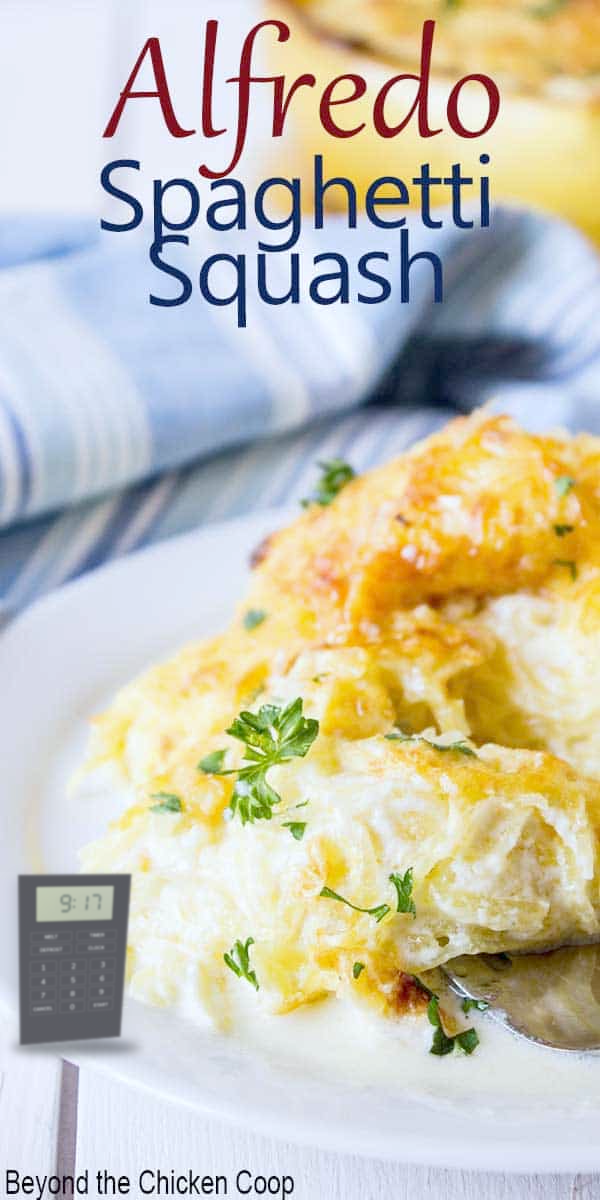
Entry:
9.17
